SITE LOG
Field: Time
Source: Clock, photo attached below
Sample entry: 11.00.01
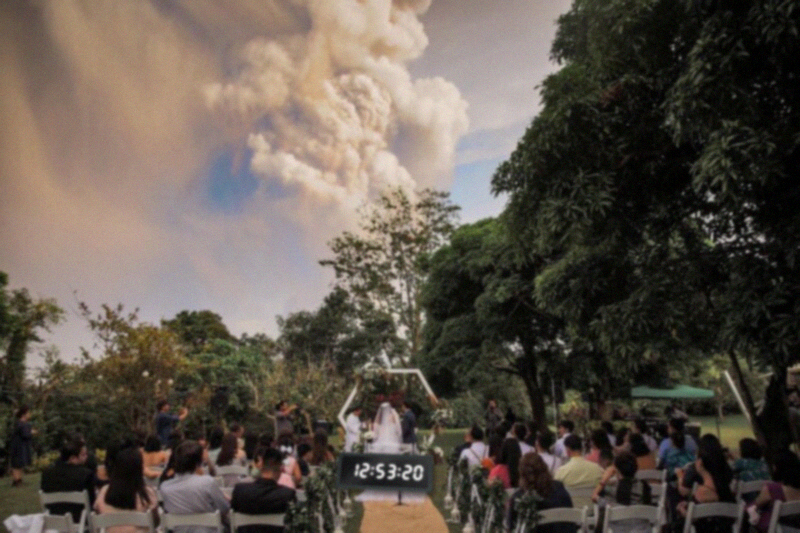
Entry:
12.53.20
